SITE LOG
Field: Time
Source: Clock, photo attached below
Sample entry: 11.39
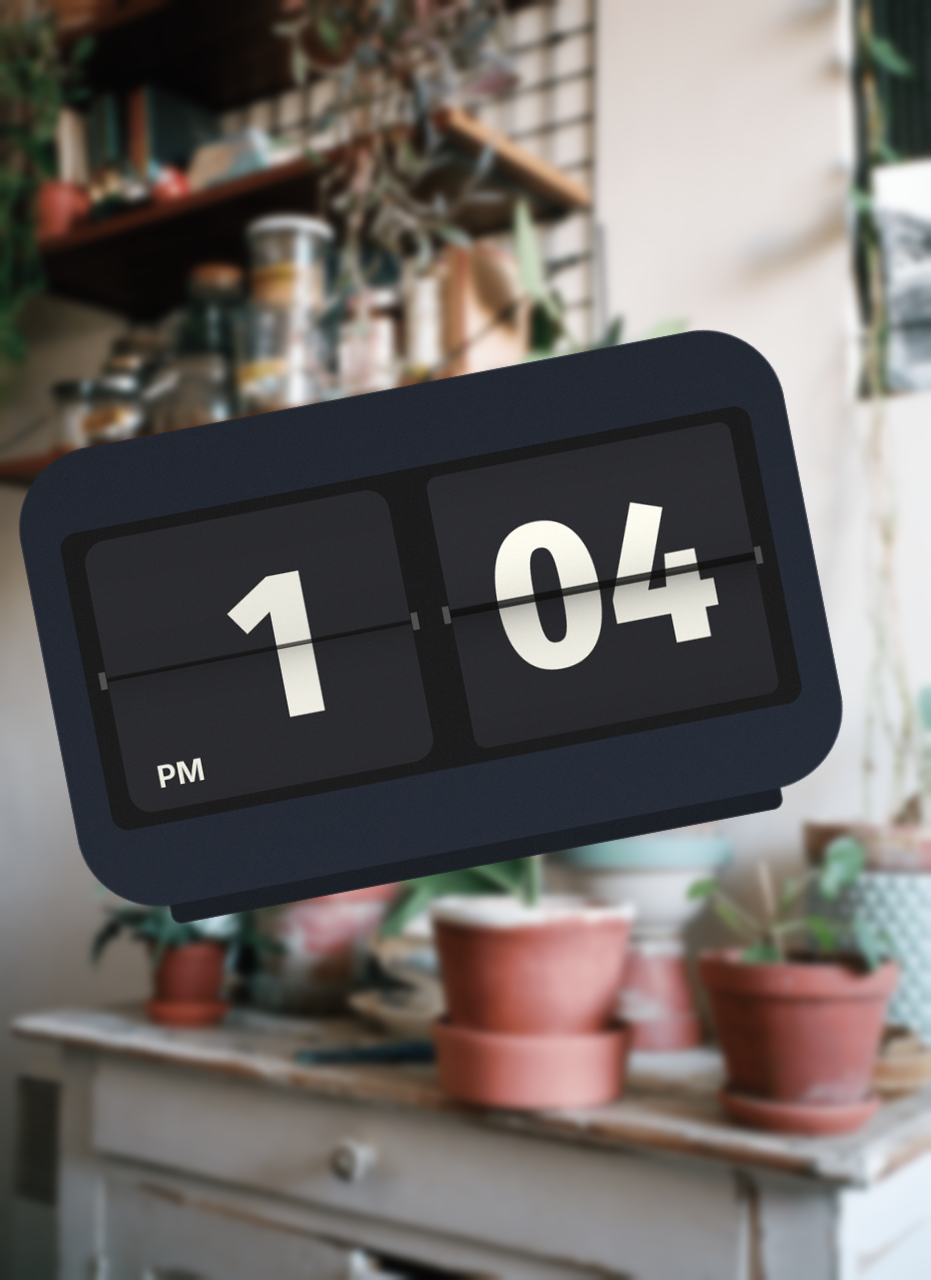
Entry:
1.04
